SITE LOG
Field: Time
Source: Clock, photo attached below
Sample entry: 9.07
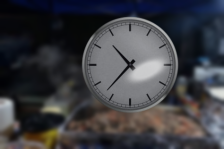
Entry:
10.37
